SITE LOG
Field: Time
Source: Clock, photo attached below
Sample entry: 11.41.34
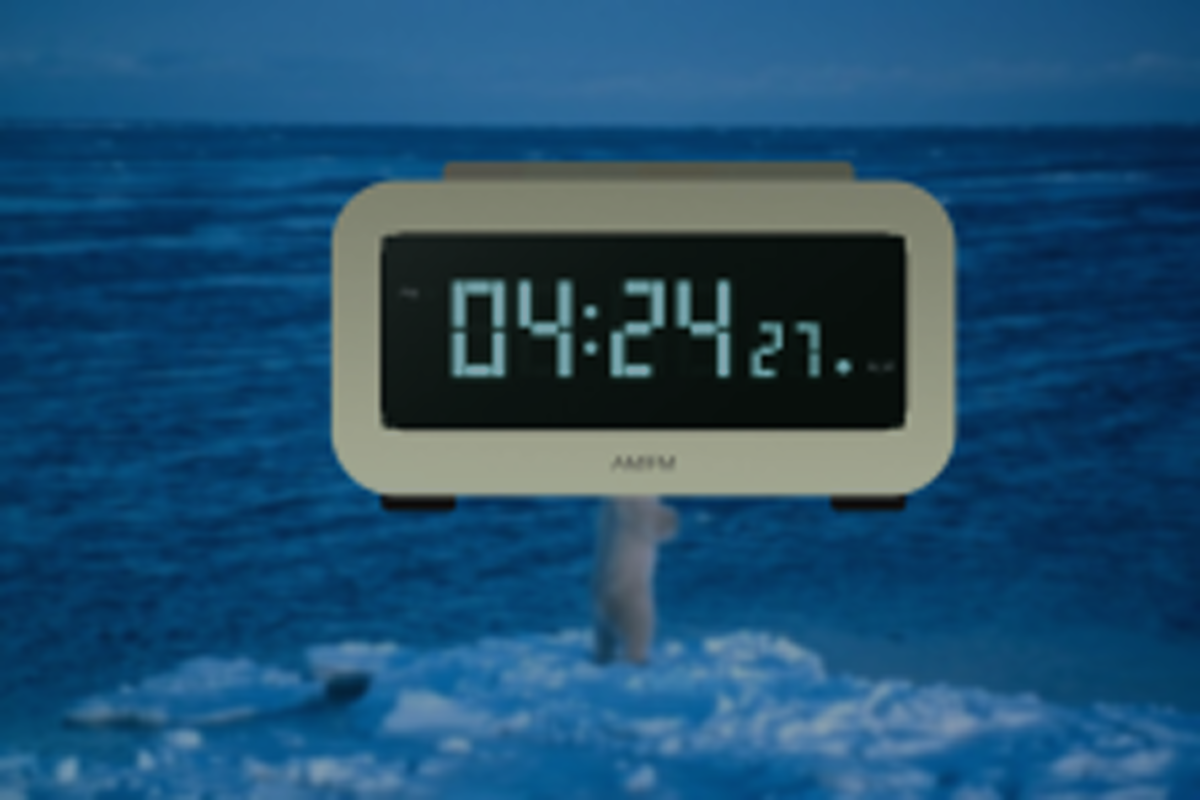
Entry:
4.24.27
